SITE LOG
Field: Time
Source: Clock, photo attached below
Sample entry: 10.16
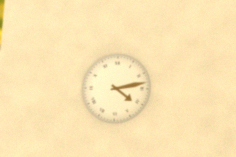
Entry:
4.13
